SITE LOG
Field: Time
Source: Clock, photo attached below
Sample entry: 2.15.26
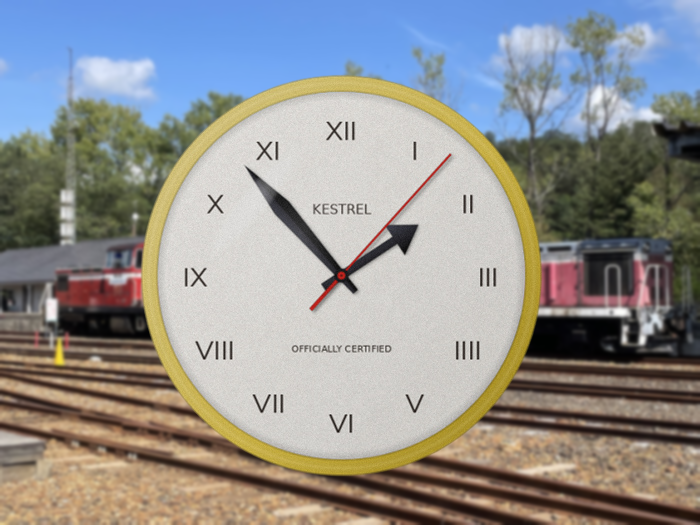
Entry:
1.53.07
